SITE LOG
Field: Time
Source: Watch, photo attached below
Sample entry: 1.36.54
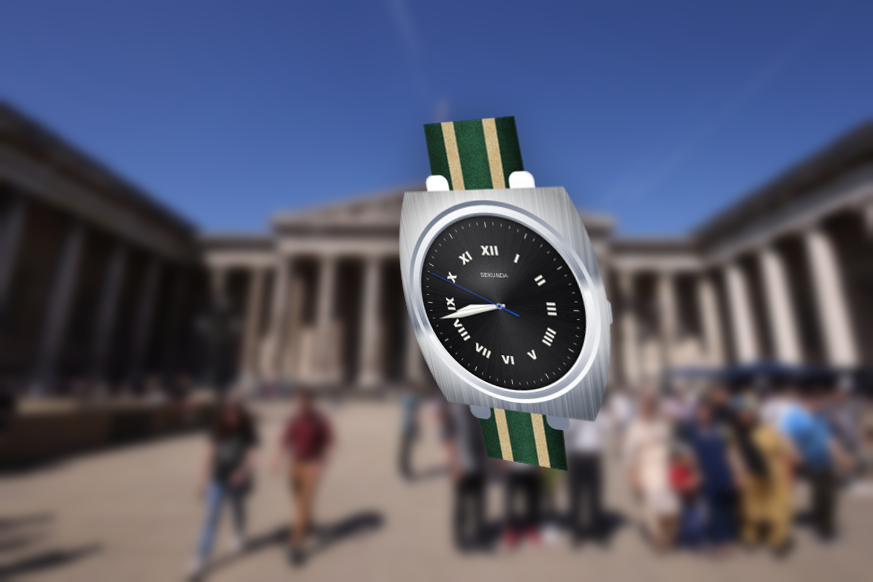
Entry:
8.42.49
